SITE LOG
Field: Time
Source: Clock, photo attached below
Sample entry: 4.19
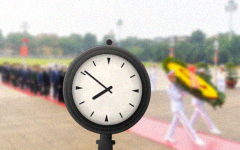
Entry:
7.51
